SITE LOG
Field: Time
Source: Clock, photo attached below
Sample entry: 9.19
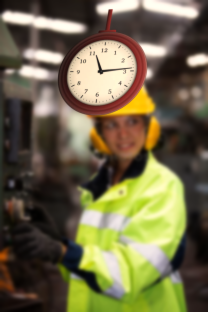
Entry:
11.14
